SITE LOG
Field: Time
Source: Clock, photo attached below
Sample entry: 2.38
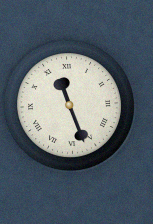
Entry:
11.27
